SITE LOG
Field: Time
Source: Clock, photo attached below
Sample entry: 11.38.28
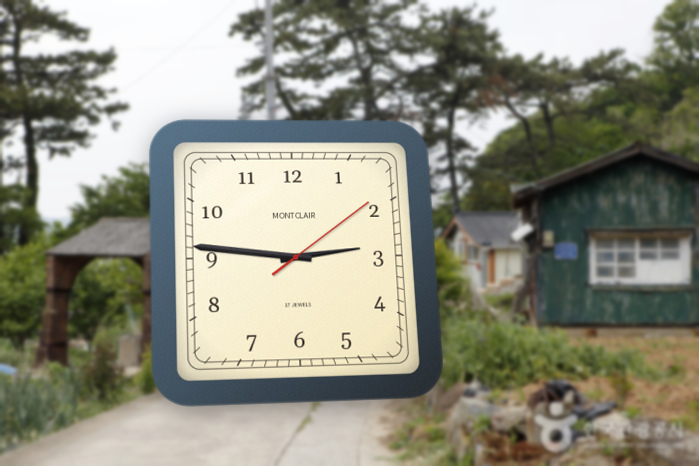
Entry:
2.46.09
